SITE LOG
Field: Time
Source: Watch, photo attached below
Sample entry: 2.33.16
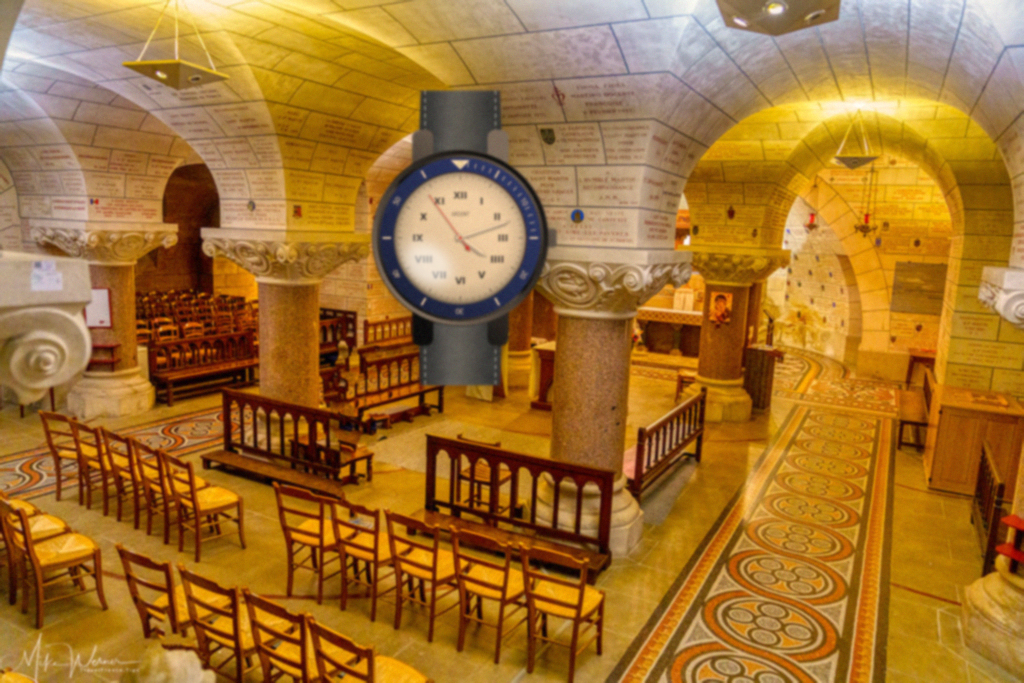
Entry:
4.11.54
